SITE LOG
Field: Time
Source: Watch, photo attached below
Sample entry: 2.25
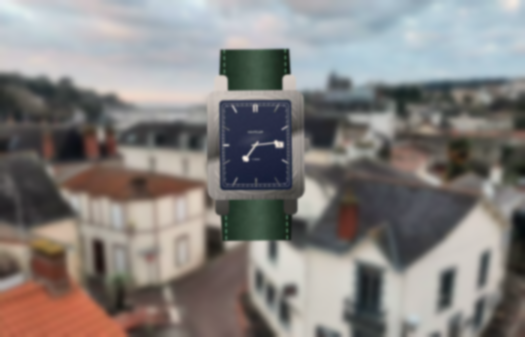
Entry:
7.14
